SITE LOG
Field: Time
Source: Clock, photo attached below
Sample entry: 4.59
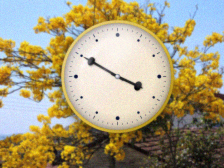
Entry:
3.50
